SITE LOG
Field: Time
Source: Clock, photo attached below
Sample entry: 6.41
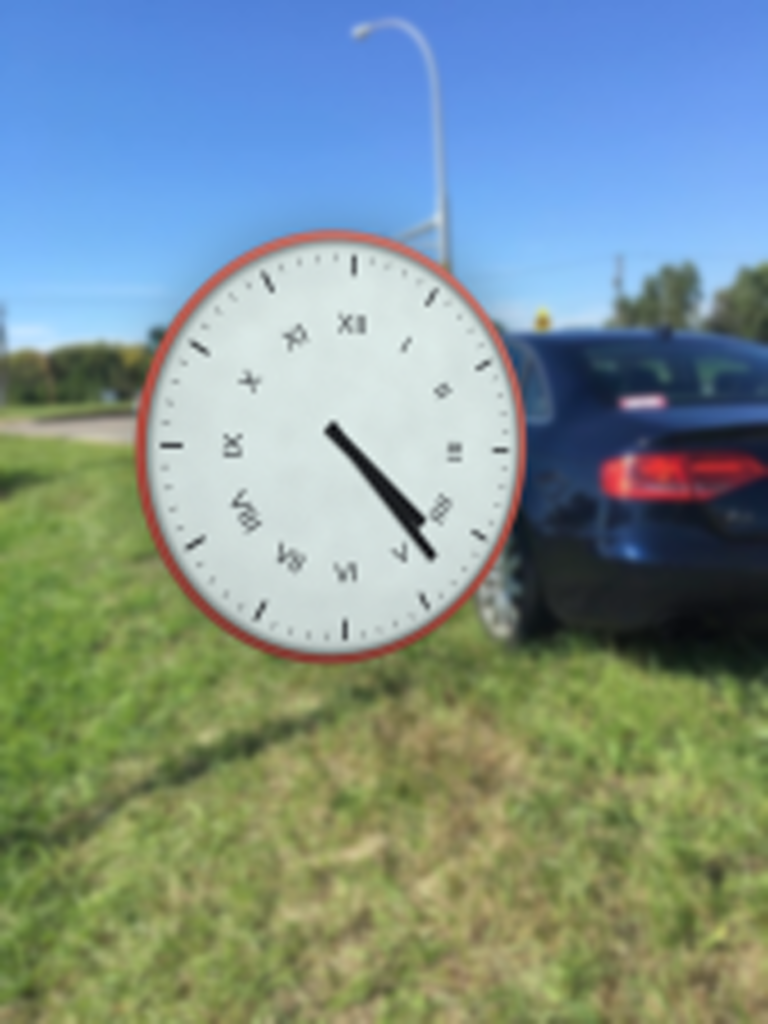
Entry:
4.23
